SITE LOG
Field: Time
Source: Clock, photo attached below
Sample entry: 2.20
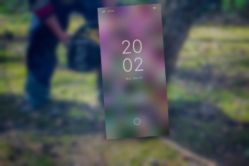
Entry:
20.02
